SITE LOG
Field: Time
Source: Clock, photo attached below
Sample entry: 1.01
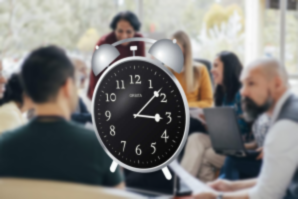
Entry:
3.08
